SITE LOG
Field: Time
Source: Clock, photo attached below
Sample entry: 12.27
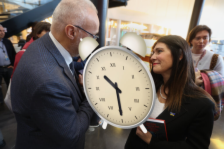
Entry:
10.30
